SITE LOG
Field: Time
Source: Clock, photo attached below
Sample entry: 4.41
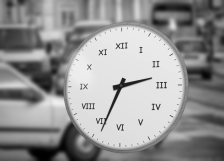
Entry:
2.34
